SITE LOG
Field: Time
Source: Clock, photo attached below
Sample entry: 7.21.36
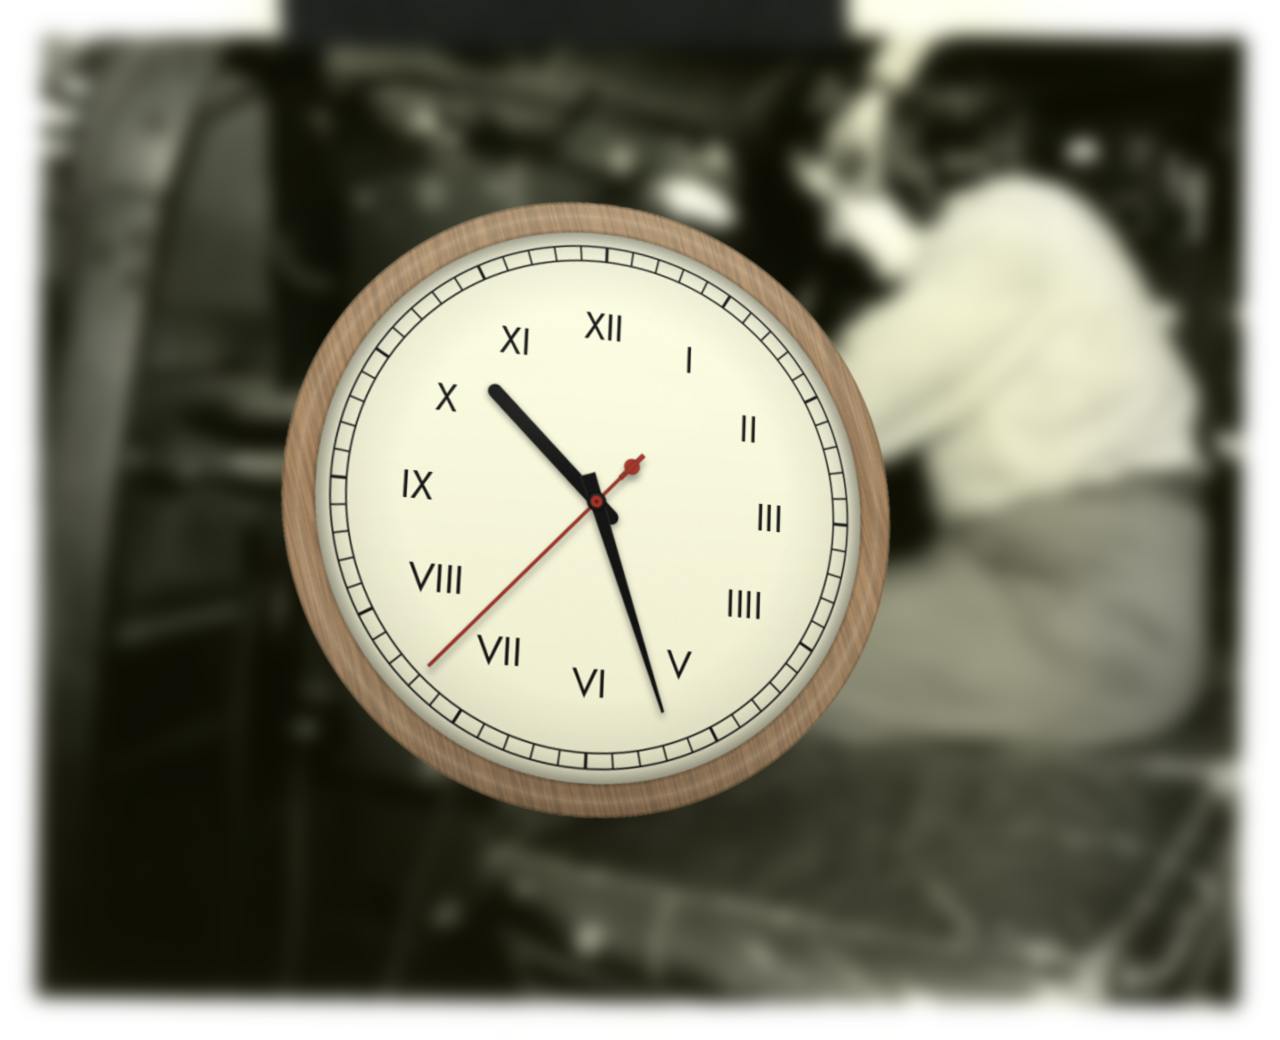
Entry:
10.26.37
